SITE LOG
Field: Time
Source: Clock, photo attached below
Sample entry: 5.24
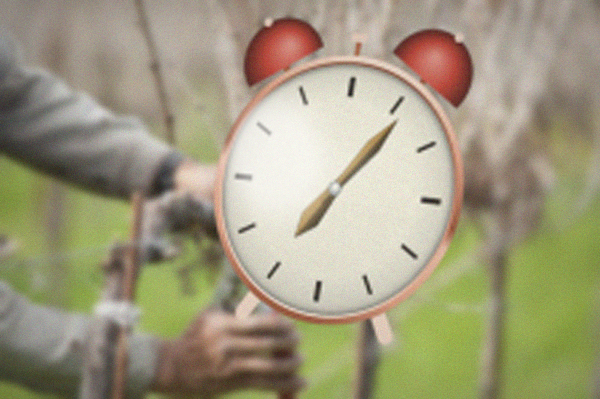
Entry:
7.06
